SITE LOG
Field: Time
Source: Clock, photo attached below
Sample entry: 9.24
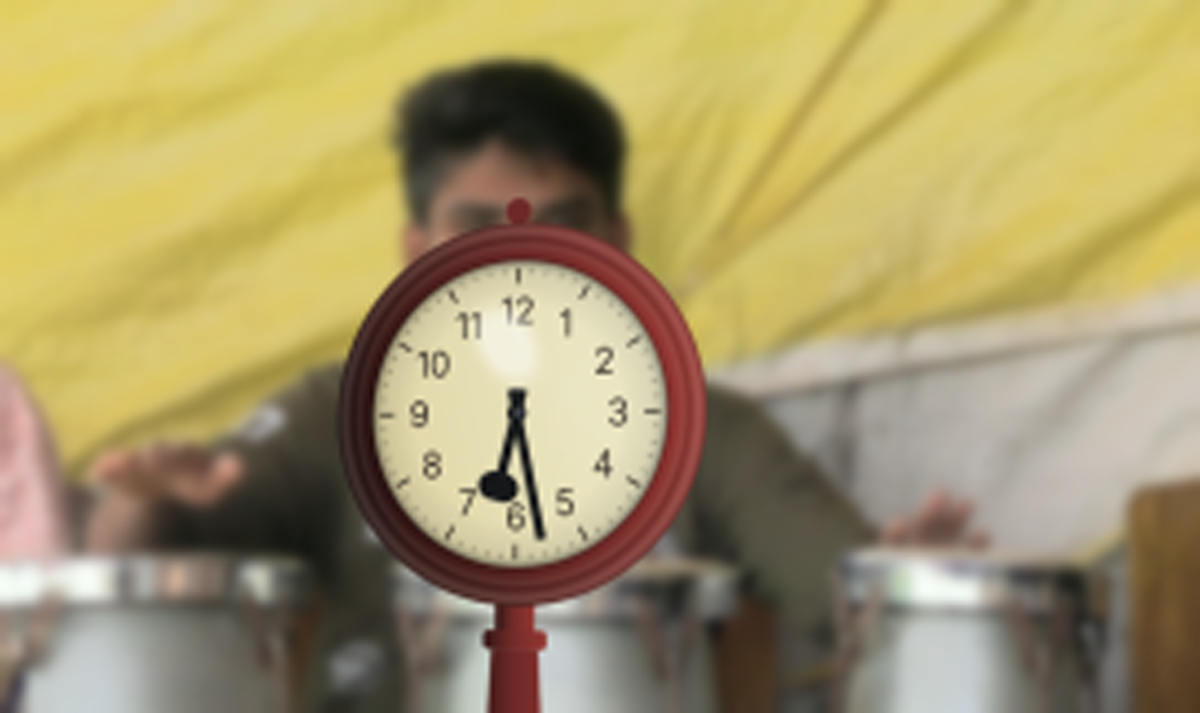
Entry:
6.28
